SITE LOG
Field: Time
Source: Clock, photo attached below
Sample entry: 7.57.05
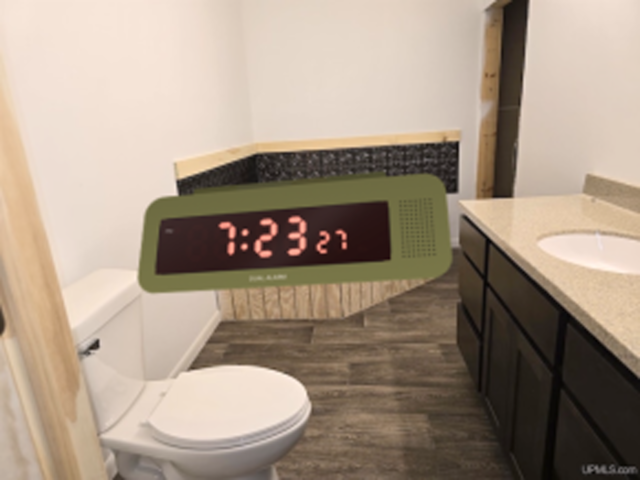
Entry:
7.23.27
